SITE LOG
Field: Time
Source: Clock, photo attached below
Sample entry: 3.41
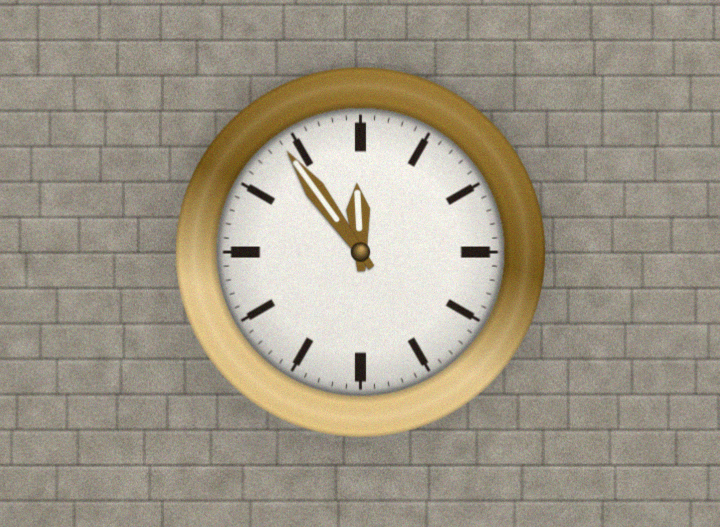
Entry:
11.54
